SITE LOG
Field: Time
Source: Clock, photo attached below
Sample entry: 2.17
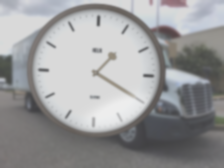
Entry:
1.20
